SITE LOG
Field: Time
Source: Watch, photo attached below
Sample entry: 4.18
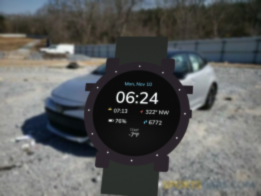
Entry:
6.24
